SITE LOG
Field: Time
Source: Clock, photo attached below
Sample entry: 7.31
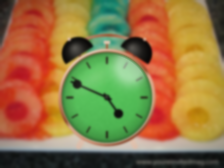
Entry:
4.49
